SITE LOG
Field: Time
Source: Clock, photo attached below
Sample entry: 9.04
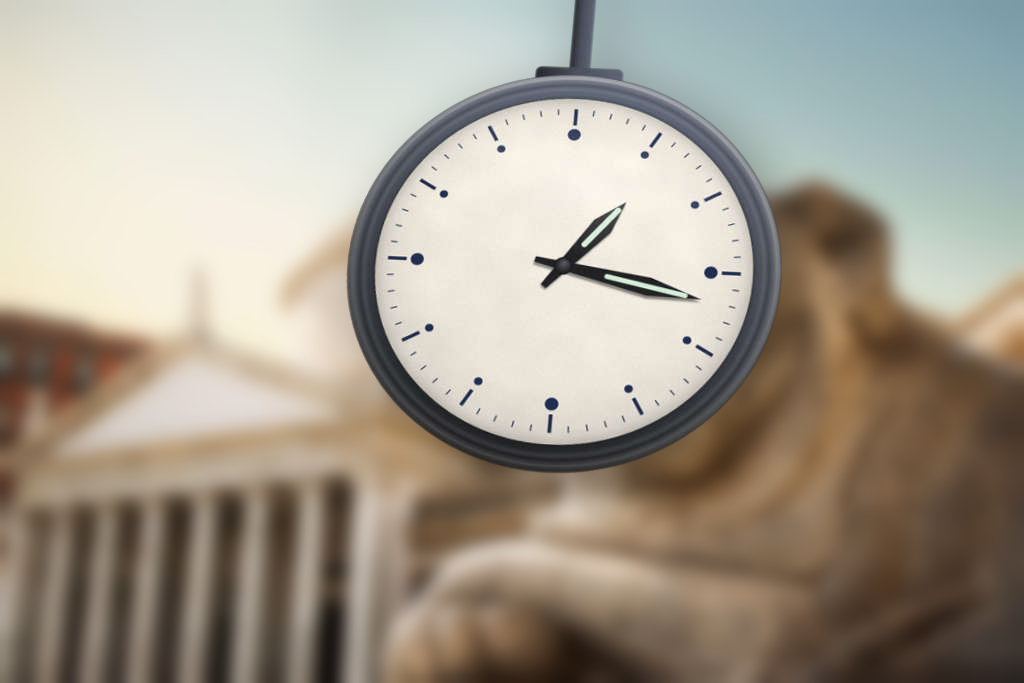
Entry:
1.17
